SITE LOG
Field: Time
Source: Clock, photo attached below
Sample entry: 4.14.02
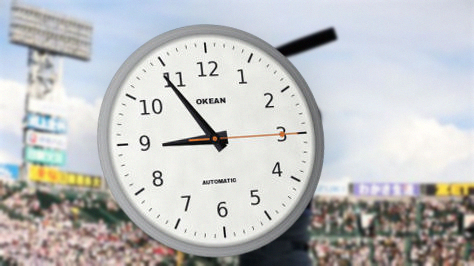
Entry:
8.54.15
